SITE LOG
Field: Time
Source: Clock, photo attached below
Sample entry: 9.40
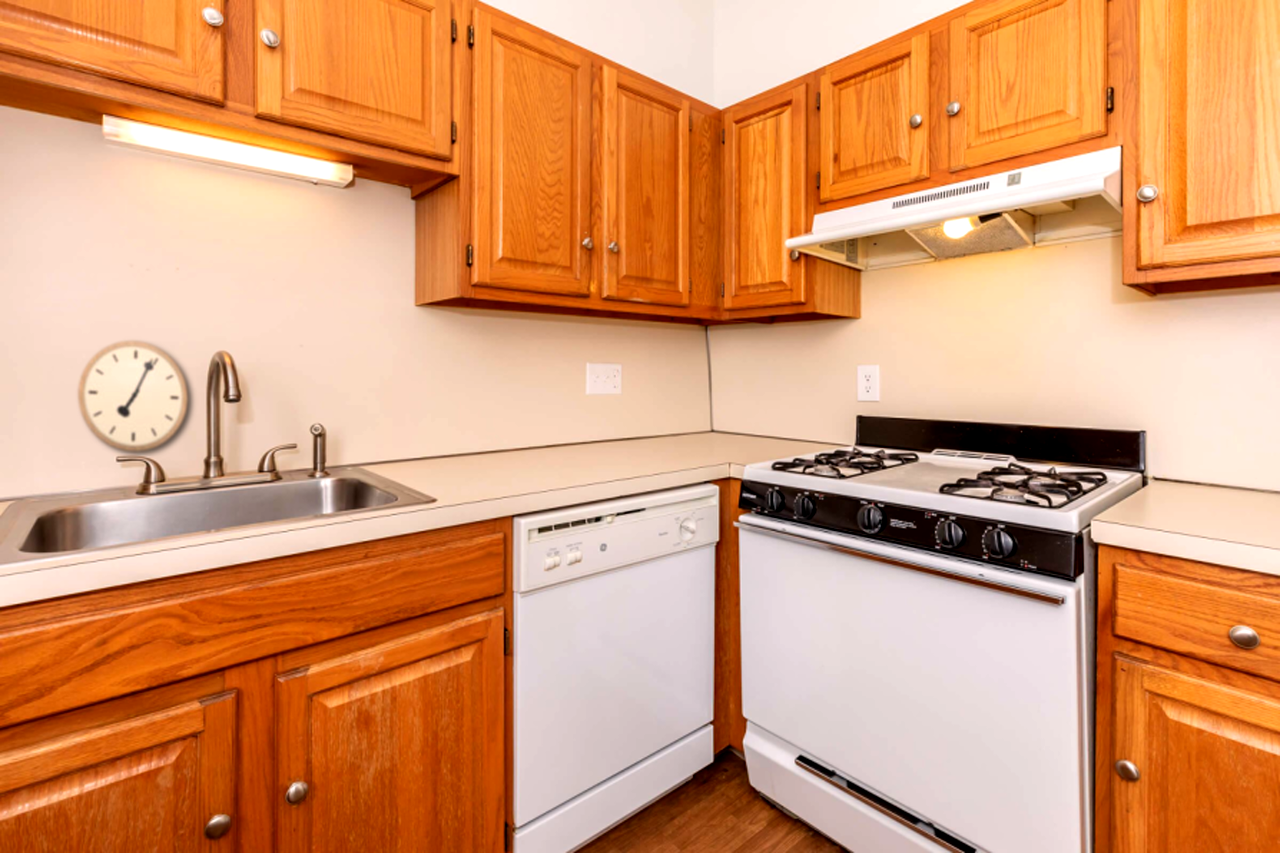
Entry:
7.04
